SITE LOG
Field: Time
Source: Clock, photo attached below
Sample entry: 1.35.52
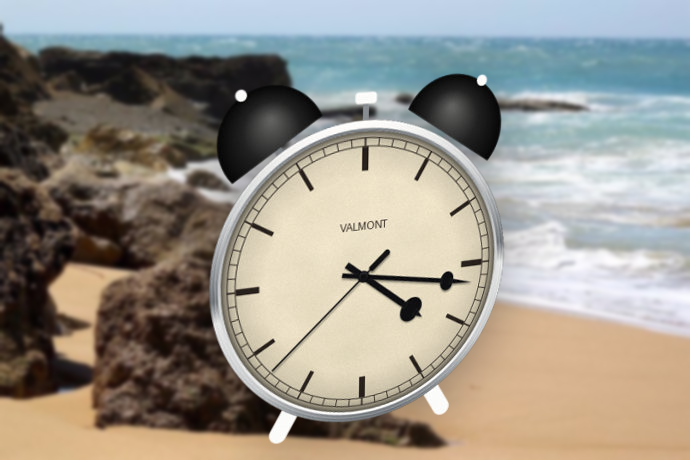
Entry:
4.16.38
